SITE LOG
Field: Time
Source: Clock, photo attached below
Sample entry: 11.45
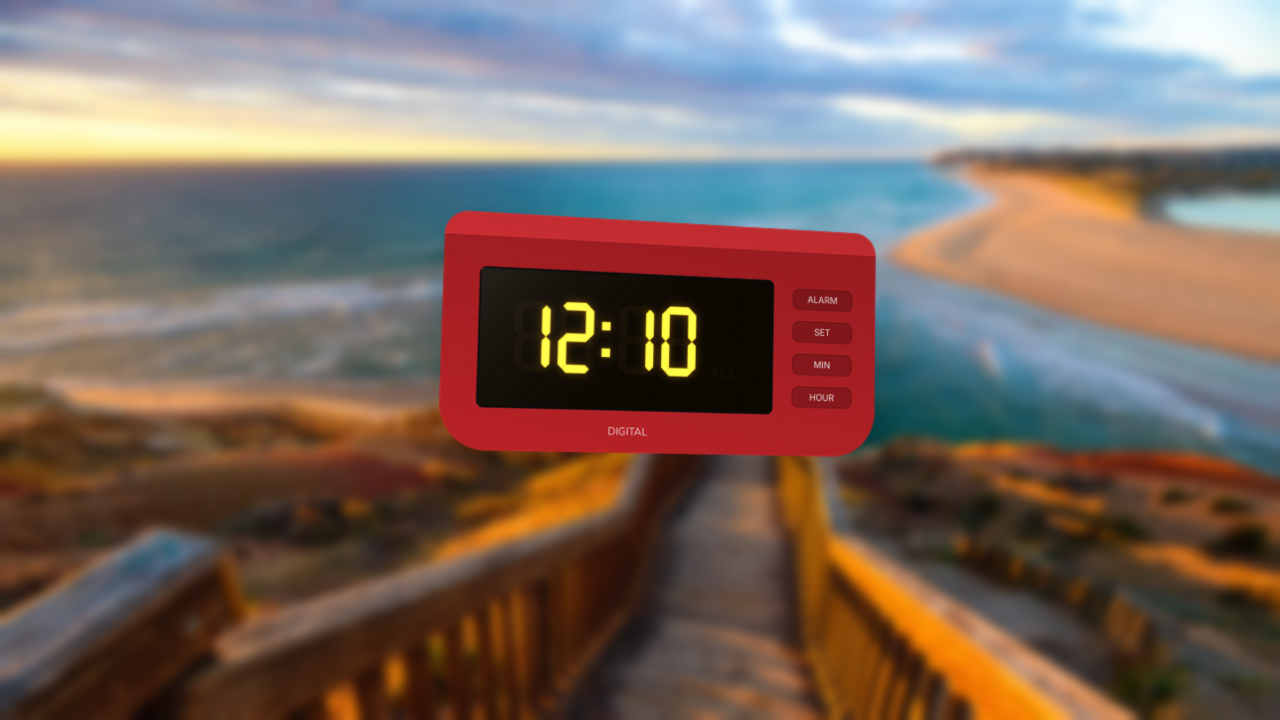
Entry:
12.10
